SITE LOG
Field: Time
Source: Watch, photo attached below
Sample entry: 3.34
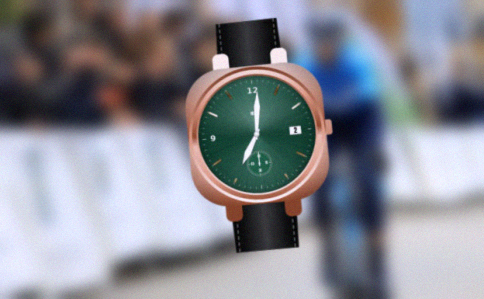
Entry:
7.01
